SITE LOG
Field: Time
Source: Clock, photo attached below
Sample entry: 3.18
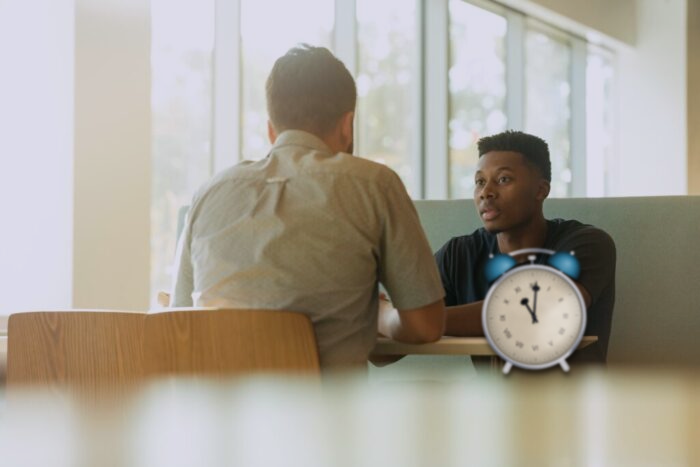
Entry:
11.01
